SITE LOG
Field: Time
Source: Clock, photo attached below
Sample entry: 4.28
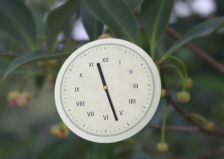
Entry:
11.27
